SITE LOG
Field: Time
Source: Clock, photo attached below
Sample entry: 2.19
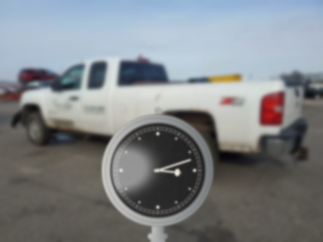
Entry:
3.12
